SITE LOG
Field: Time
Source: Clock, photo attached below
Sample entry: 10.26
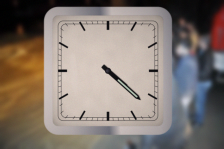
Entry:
4.22
